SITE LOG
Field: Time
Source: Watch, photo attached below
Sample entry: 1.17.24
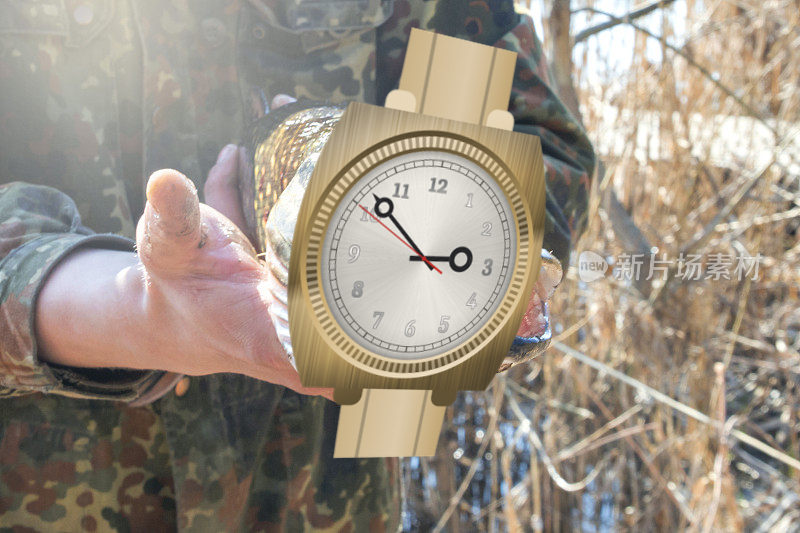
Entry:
2.51.50
